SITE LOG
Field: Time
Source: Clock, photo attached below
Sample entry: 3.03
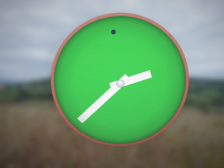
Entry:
2.39
